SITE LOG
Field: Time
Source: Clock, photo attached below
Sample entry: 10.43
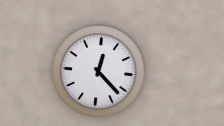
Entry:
12.22
